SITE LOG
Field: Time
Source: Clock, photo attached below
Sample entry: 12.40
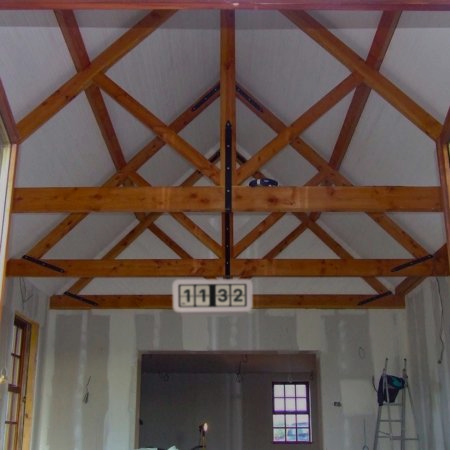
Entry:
11.32
